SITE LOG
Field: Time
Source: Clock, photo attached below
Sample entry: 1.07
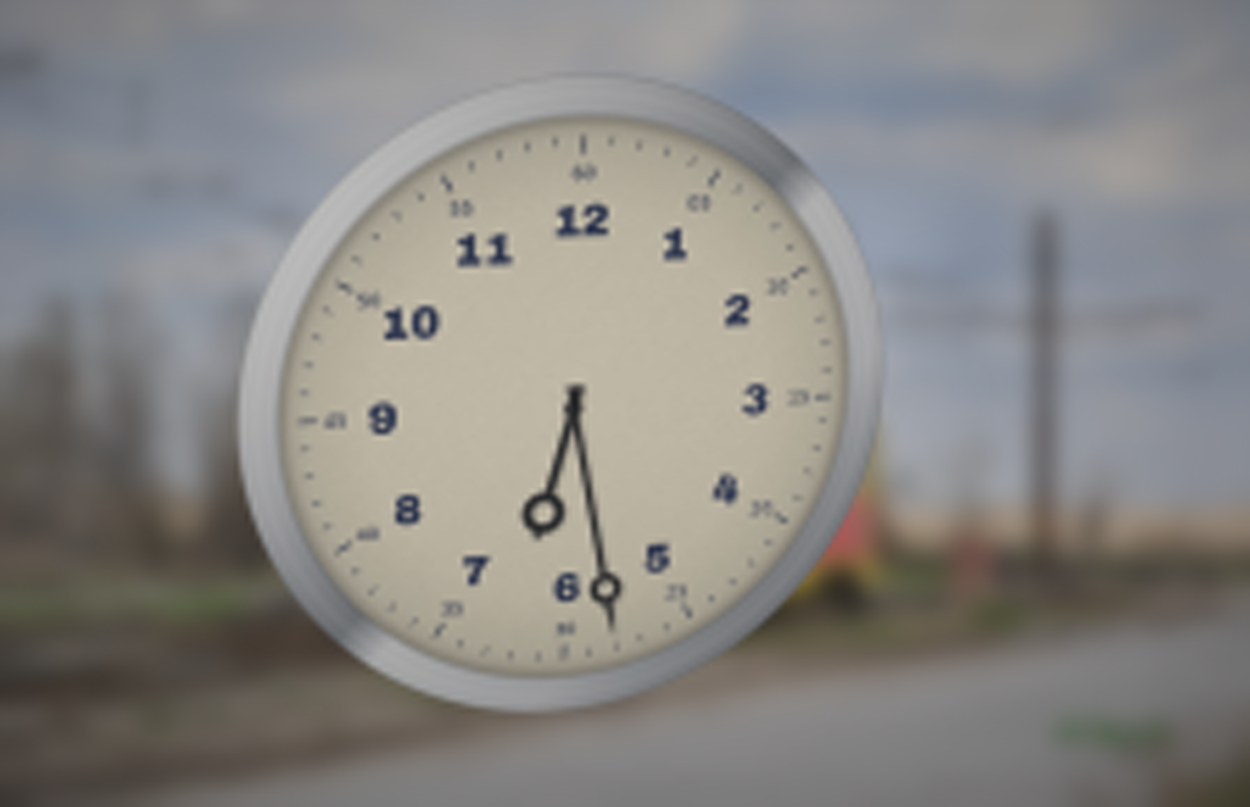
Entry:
6.28
